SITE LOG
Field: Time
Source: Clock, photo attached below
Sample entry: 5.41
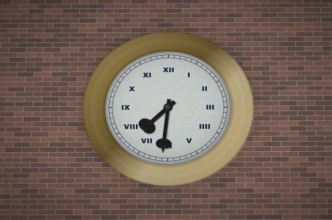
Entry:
7.31
